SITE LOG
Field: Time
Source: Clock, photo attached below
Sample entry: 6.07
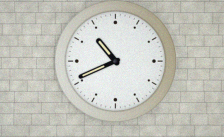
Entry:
10.41
